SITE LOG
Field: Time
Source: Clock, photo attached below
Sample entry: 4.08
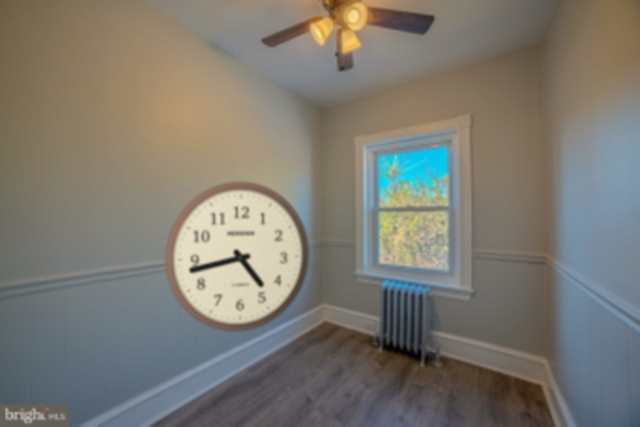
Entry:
4.43
